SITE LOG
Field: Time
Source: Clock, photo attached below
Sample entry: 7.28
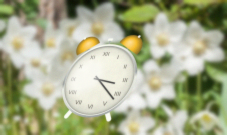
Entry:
3.22
